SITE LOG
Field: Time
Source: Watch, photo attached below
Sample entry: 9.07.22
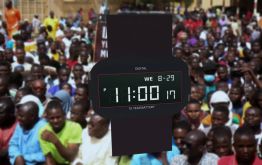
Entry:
11.00.17
